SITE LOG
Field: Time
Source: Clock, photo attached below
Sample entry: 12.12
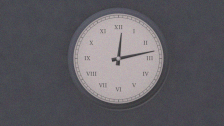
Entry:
12.13
